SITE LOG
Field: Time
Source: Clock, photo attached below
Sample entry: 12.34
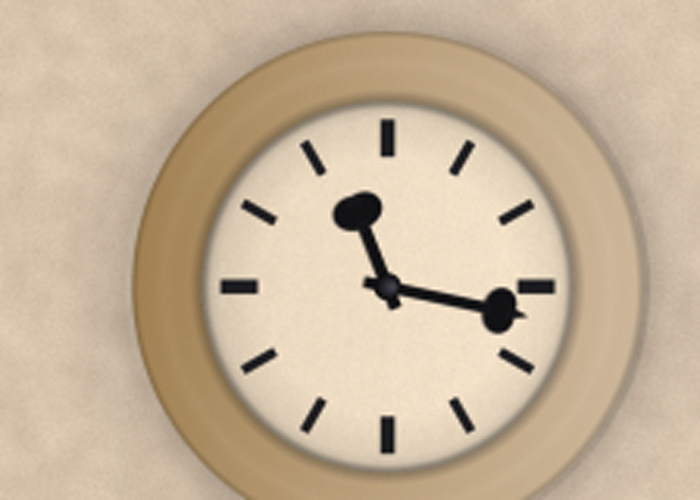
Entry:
11.17
